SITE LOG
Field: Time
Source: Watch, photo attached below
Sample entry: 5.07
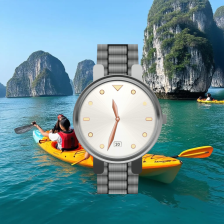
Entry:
11.33
